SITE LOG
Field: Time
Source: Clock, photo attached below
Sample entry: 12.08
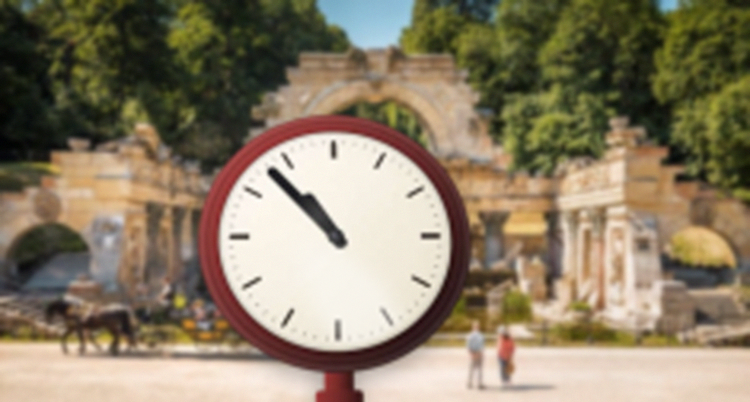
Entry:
10.53
